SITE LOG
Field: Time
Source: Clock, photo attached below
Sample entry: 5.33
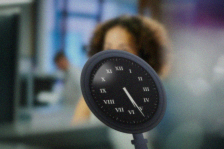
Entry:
5.26
